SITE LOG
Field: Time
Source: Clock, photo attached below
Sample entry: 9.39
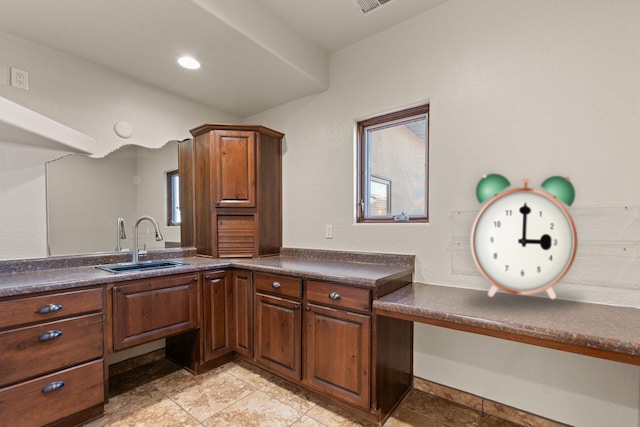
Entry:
3.00
